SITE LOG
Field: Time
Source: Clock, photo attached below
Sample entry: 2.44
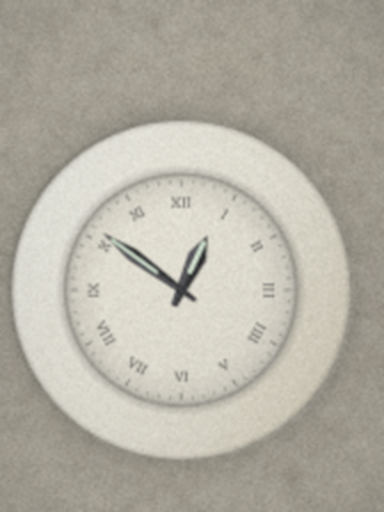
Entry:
12.51
